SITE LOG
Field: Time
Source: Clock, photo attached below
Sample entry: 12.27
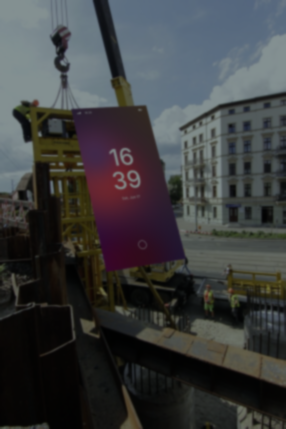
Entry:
16.39
